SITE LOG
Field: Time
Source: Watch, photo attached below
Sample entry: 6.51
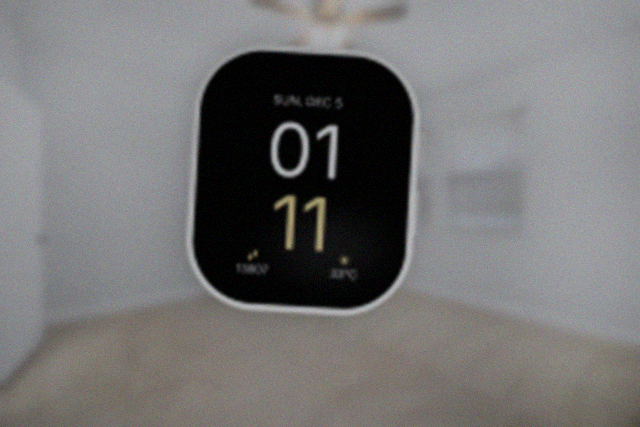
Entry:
1.11
